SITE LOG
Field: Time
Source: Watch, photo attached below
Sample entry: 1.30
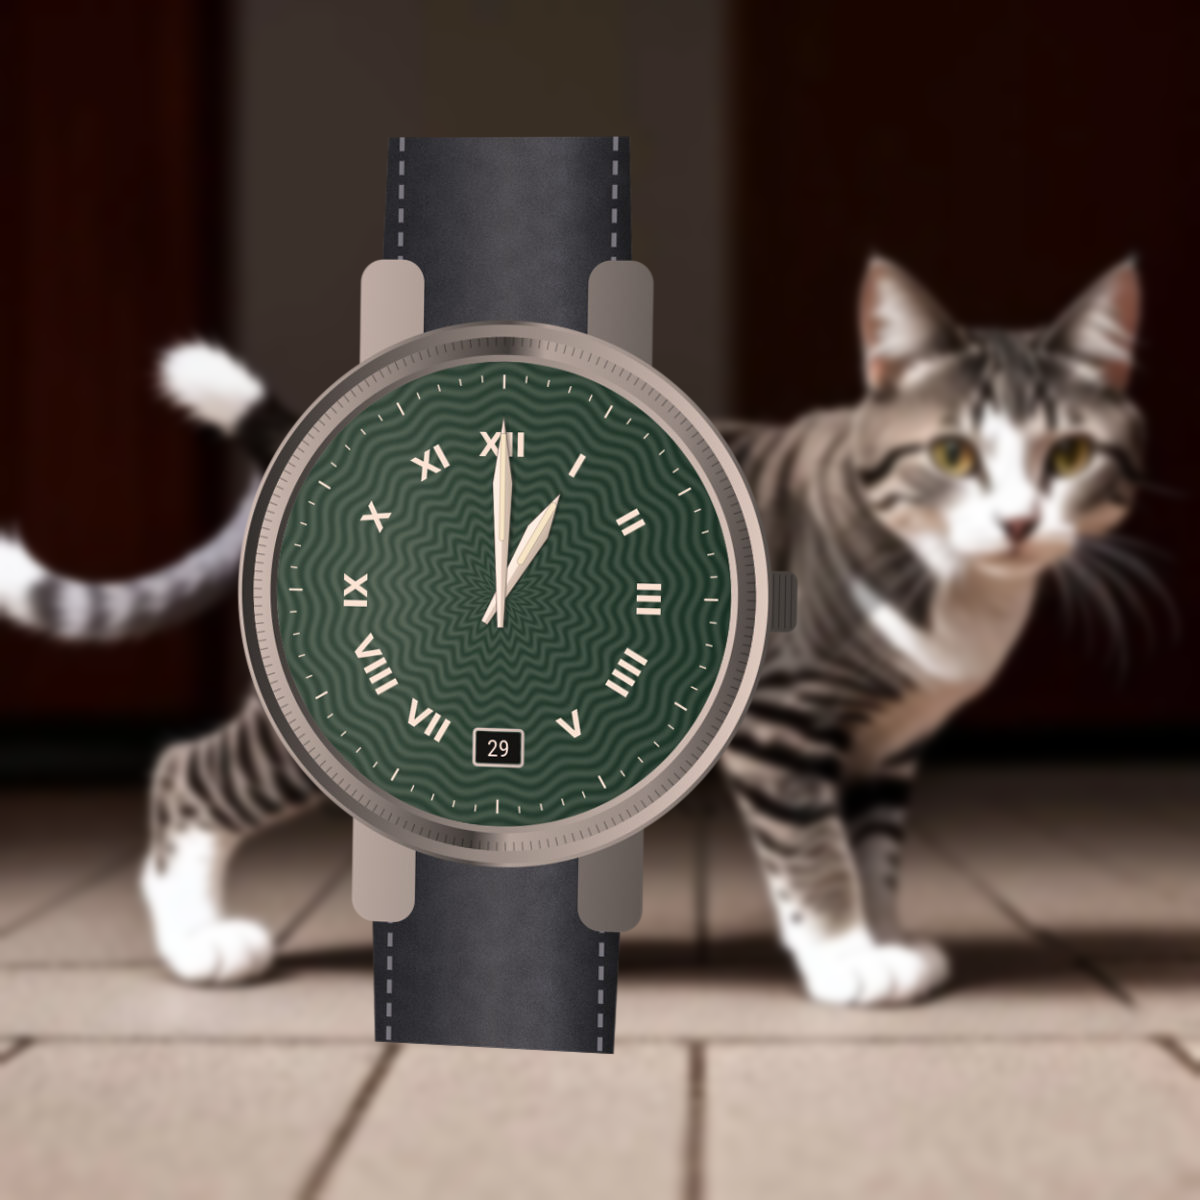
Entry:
1.00
